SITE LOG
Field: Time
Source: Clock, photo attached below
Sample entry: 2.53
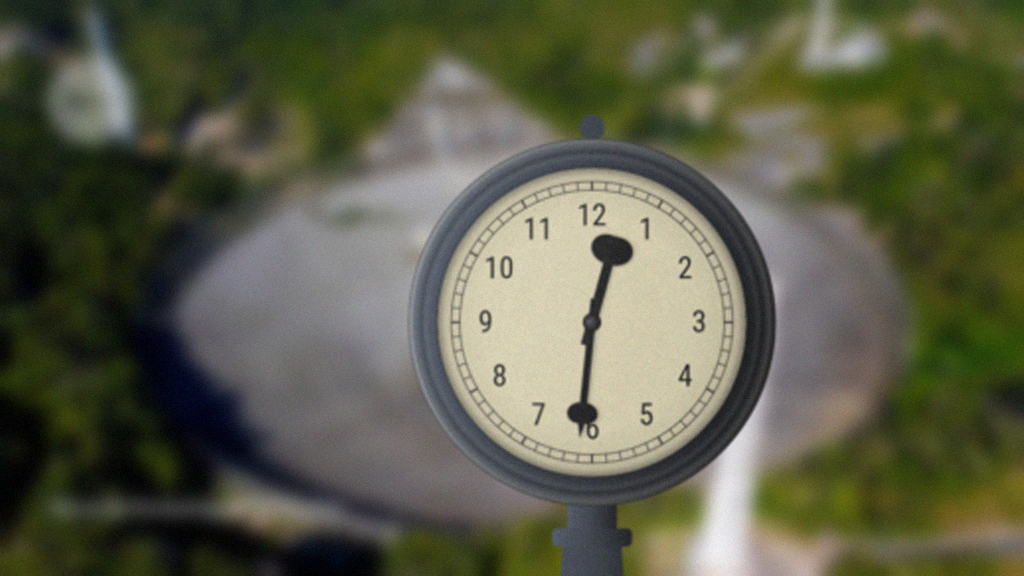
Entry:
12.31
